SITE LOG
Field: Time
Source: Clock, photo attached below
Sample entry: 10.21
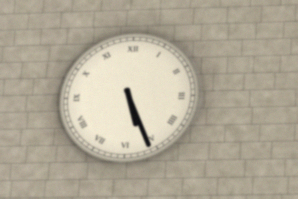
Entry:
5.26
